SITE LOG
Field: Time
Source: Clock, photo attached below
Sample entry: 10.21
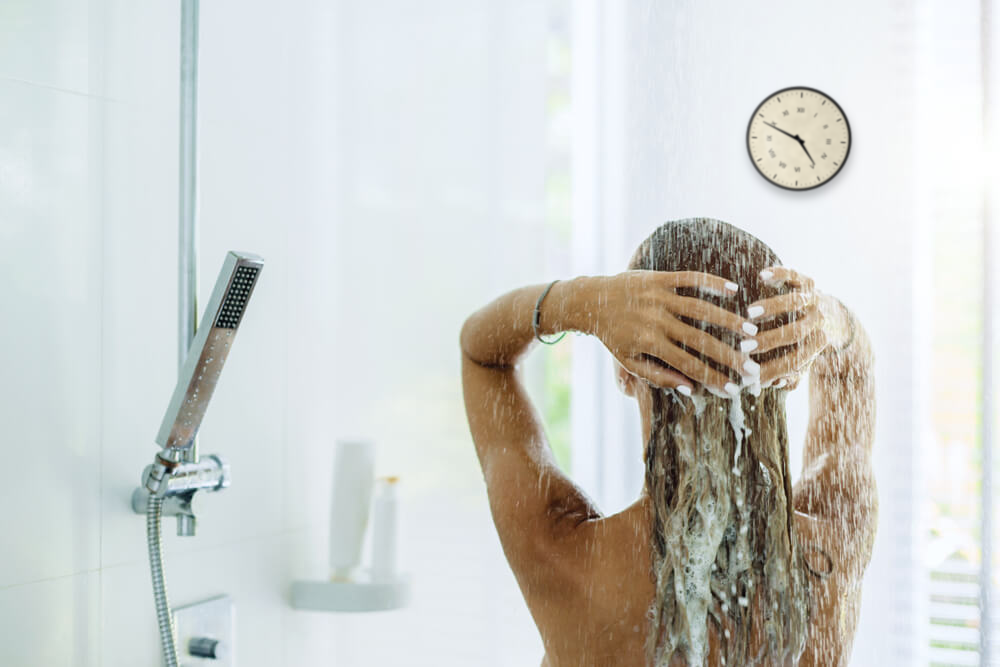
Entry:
4.49
